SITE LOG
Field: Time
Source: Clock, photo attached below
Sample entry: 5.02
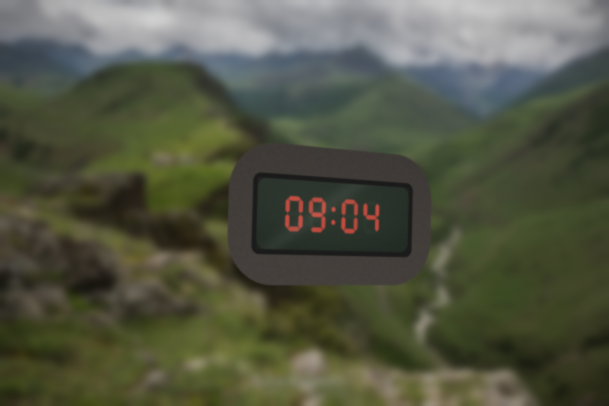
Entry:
9.04
